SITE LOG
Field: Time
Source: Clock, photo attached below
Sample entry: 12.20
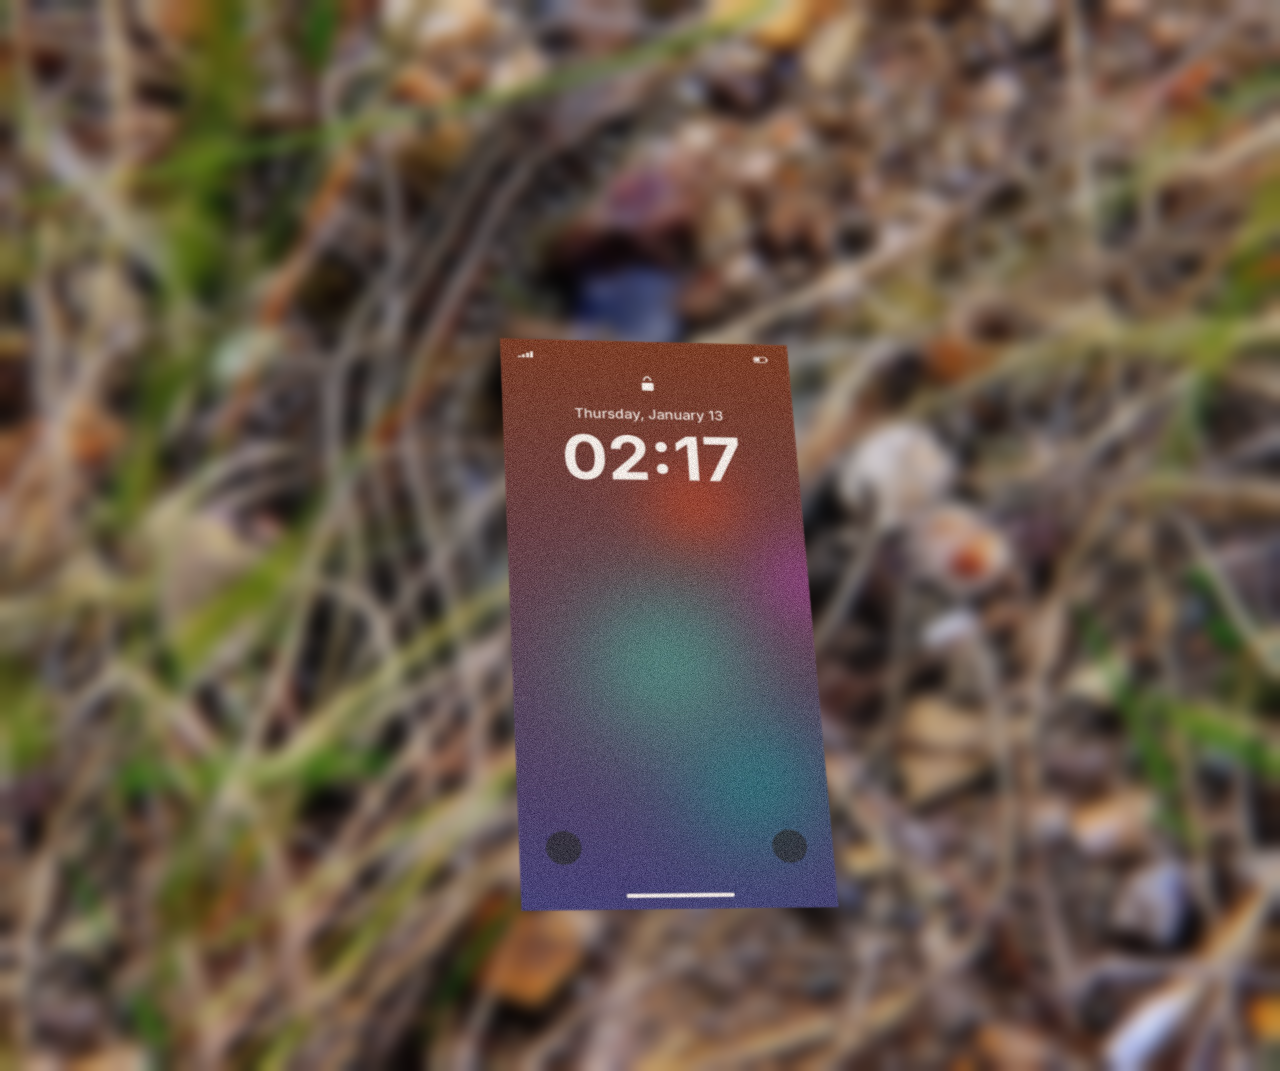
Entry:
2.17
